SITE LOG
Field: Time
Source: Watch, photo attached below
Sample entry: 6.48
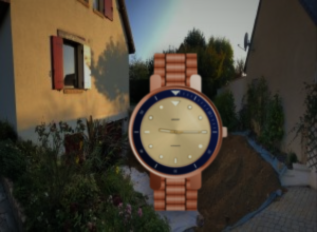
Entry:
9.15
